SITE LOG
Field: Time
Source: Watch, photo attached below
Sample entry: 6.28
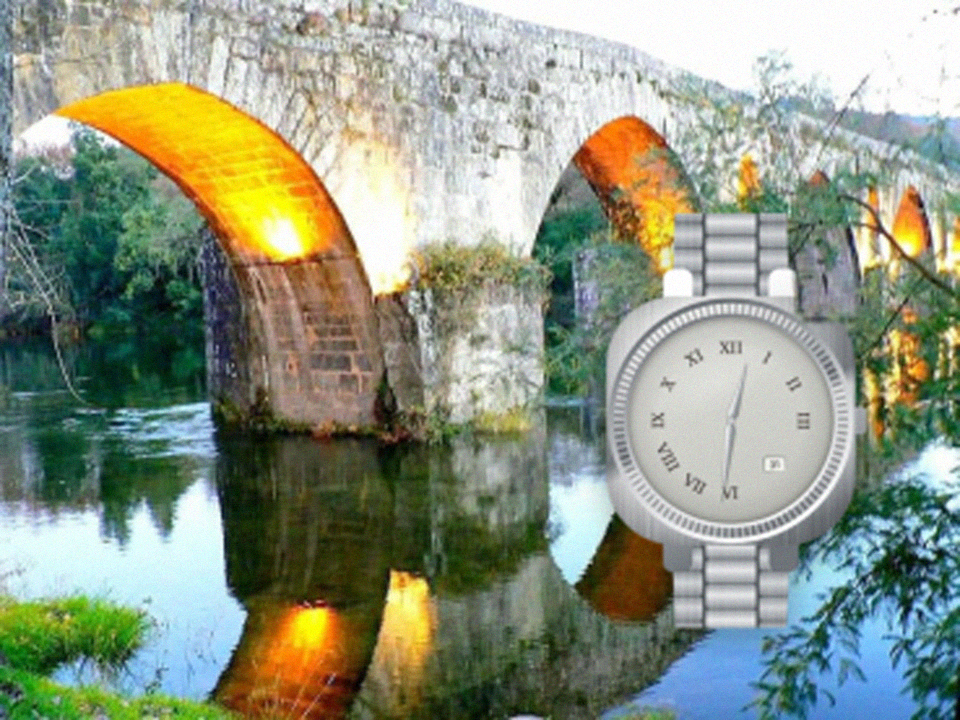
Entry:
12.31
